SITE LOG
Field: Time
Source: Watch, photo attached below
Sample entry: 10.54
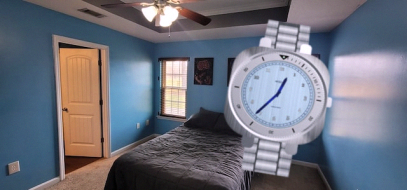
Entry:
12.36
